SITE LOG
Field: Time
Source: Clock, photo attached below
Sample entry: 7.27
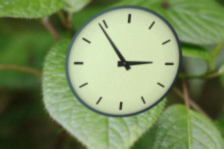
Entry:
2.54
